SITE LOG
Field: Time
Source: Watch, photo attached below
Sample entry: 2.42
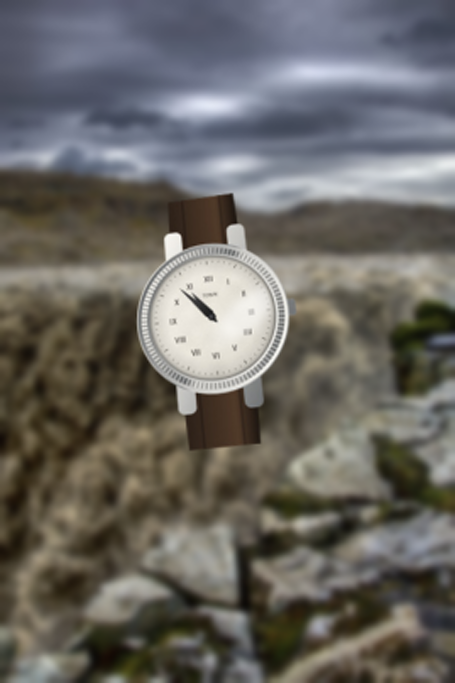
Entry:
10.53
